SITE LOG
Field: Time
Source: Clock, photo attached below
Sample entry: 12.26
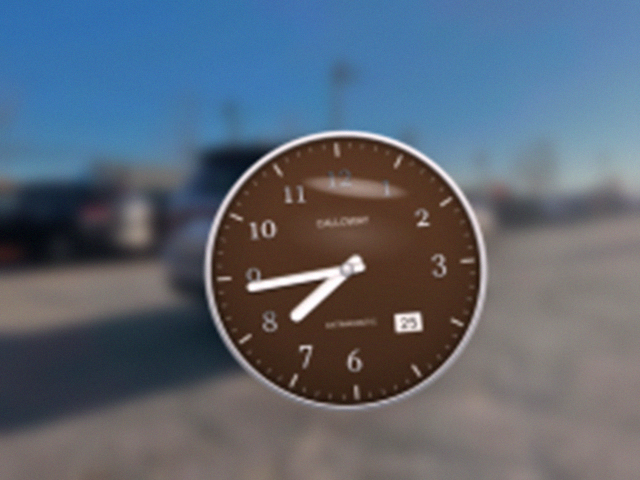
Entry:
7.44
